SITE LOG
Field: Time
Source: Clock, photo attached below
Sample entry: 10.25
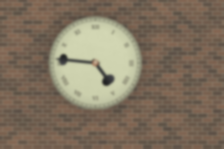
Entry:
4.46
